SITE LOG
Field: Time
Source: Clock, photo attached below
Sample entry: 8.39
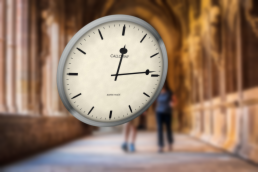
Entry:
12.14
